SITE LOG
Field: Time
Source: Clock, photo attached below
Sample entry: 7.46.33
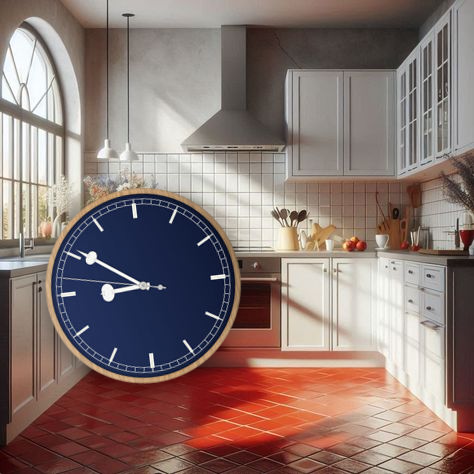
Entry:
8.50.47
